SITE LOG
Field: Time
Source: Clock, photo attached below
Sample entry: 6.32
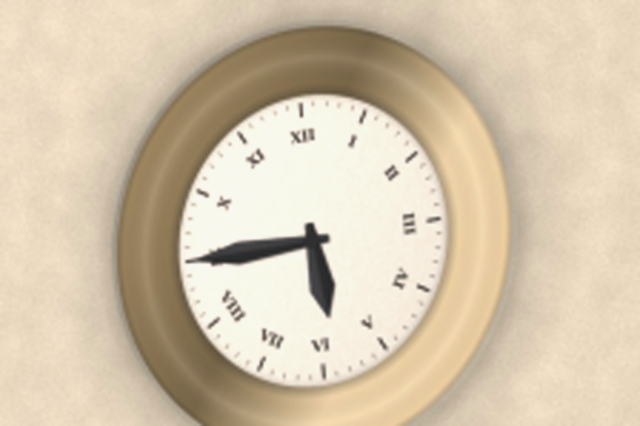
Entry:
5.45
